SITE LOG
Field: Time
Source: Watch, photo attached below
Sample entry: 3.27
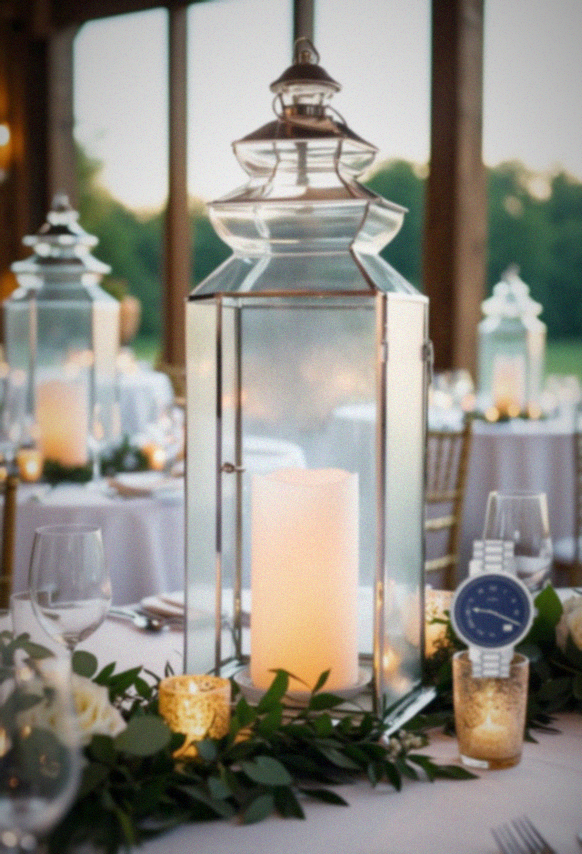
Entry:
9.19
